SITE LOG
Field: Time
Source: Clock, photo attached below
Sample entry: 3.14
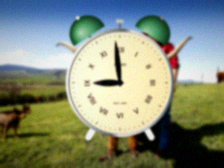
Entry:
8.59
